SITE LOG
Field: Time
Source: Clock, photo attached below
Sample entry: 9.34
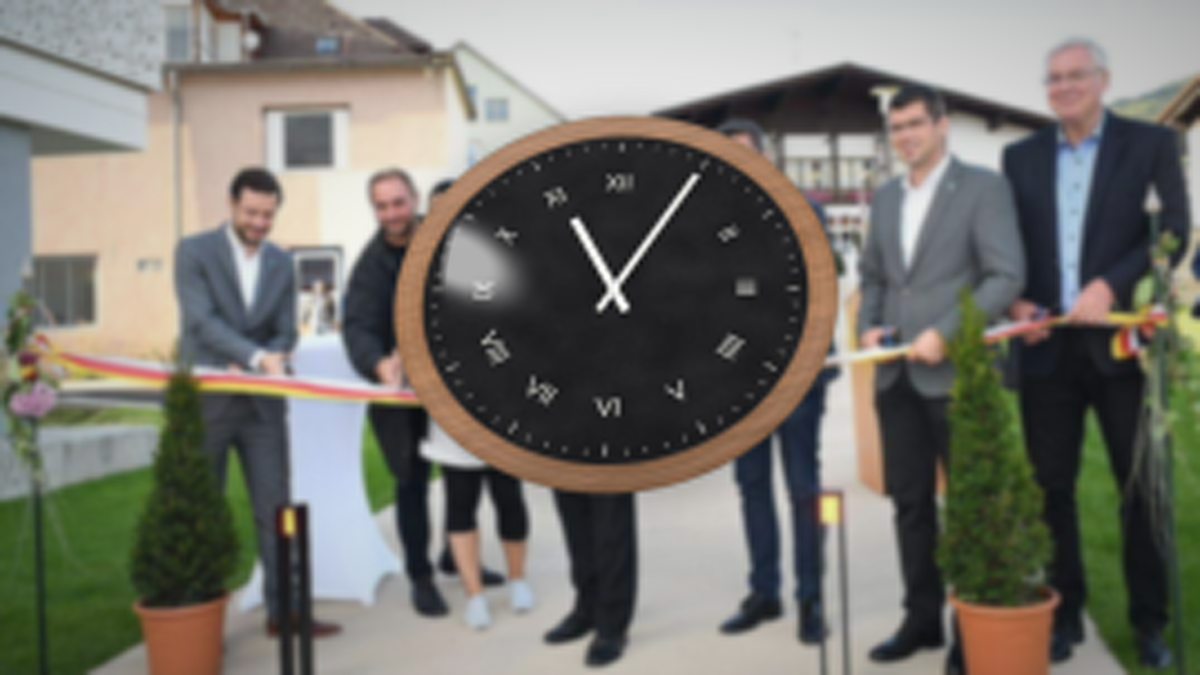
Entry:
11.05
